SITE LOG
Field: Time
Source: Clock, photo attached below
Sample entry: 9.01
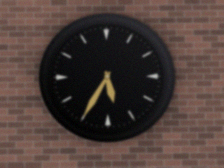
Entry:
5.35
